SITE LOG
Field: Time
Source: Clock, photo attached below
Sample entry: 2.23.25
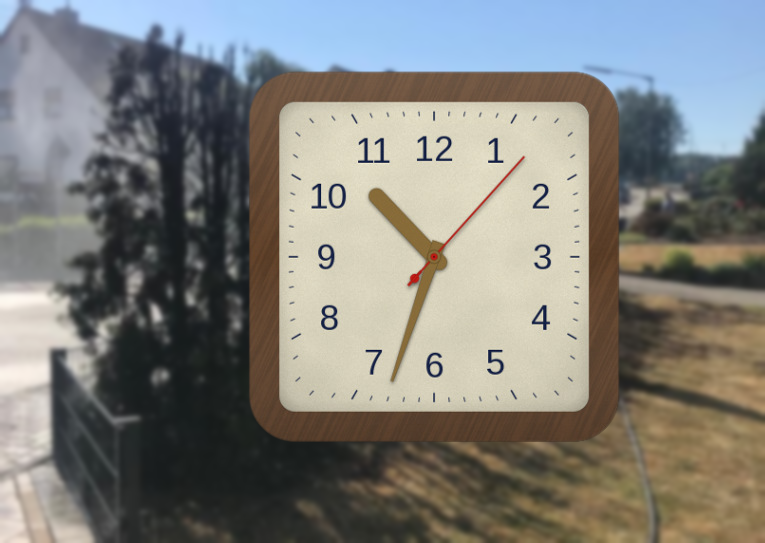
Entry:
10.33.07
